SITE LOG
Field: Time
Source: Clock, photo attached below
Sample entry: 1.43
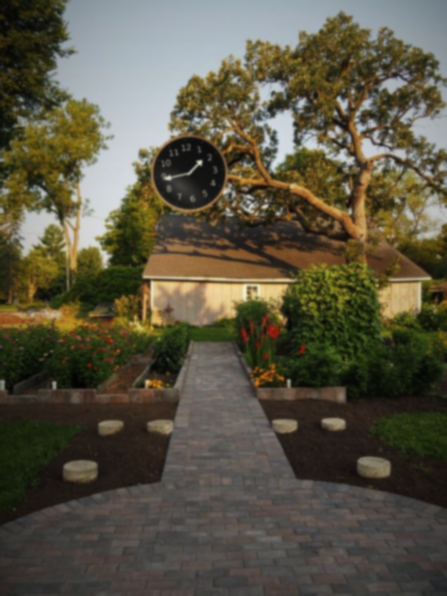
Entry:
1.44
